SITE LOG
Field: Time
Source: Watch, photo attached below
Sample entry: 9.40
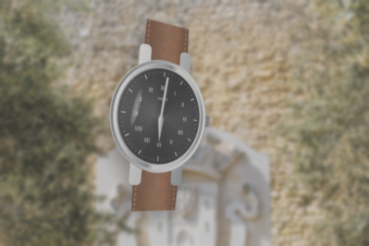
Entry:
6.01
